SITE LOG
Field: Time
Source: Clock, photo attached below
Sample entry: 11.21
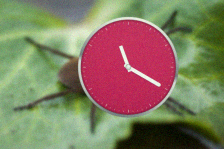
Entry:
11.20
